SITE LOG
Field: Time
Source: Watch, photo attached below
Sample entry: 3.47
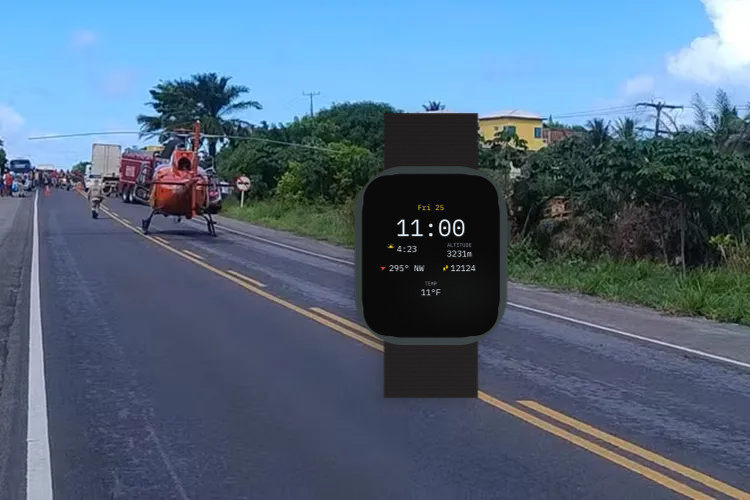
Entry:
11.00
